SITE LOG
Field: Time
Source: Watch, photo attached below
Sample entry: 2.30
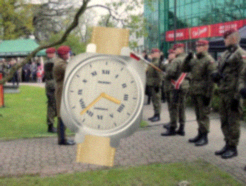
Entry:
3.37
